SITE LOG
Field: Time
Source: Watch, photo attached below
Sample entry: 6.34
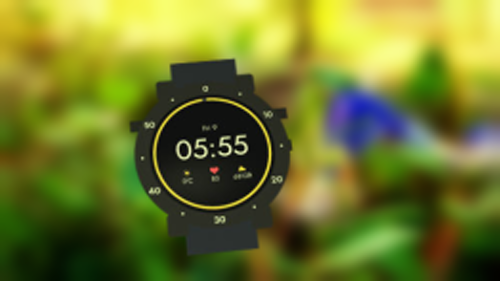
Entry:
5.55
